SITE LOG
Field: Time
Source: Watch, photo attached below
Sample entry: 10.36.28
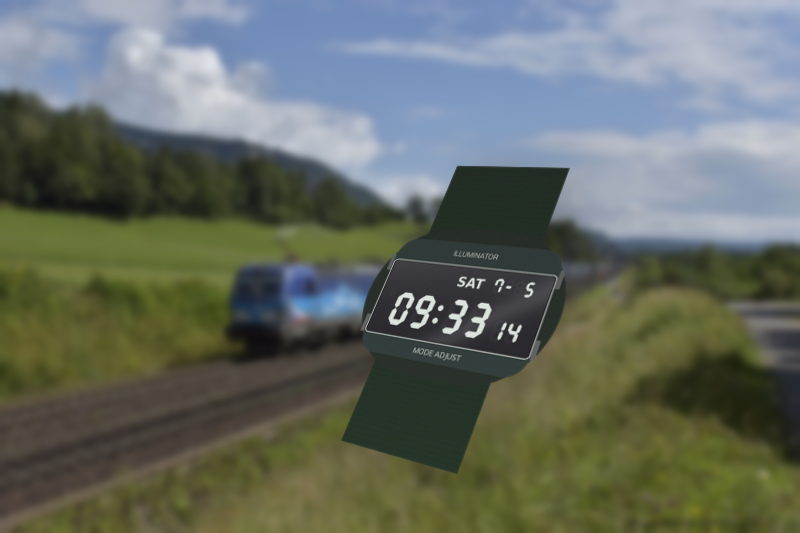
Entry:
9.33.14
